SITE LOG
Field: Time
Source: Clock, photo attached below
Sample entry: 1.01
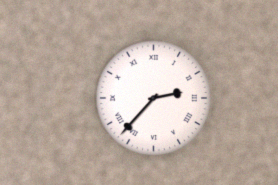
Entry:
2.37
